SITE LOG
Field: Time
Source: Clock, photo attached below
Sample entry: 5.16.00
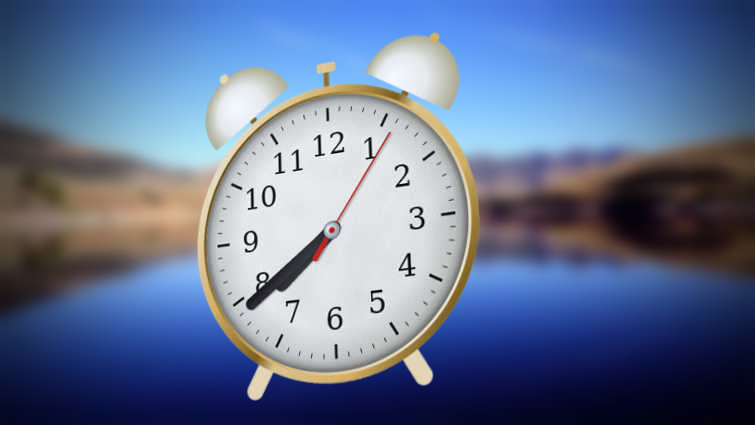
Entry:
7.39.06
